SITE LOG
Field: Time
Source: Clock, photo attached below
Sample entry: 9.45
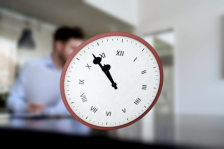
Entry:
10.53
